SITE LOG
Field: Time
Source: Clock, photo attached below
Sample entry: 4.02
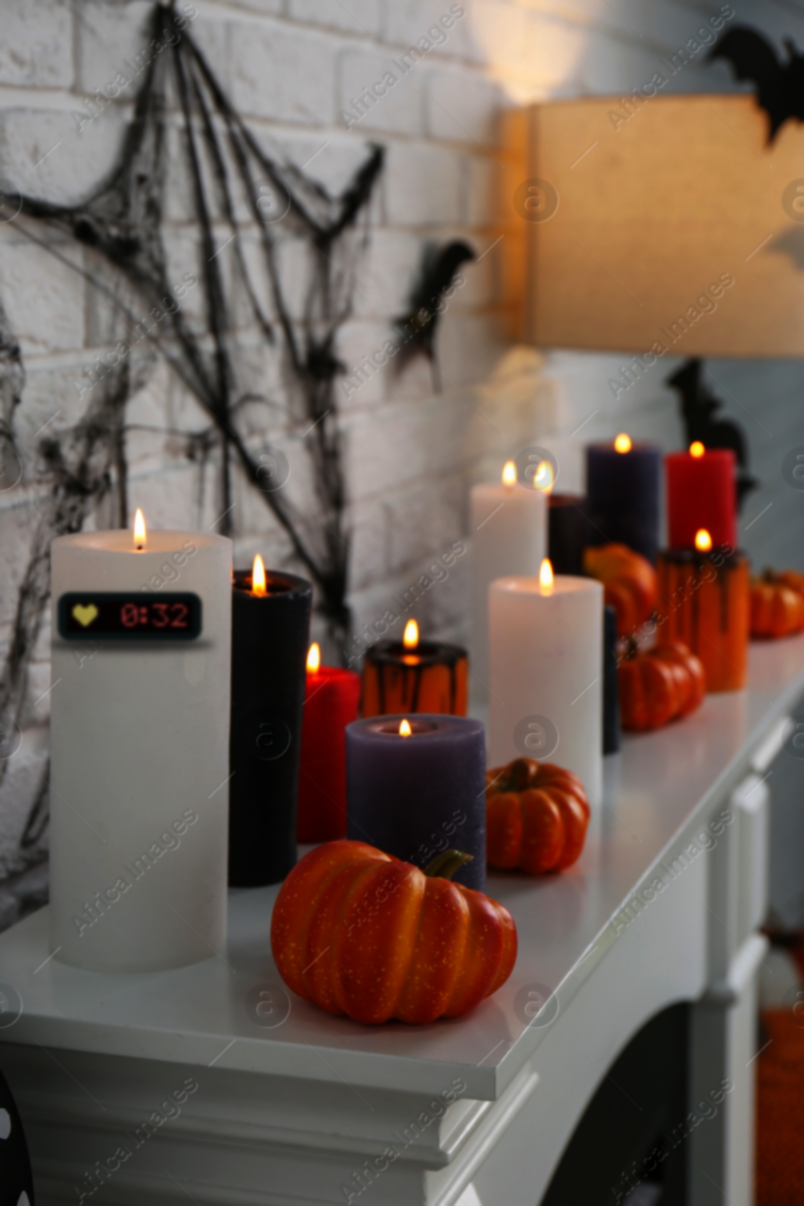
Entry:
0.32
